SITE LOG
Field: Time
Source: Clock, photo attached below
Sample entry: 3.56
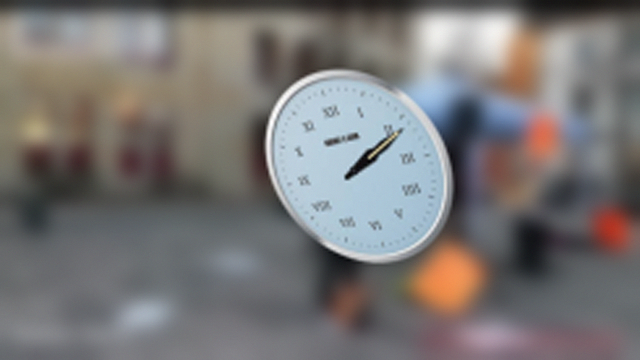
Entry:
2.11
